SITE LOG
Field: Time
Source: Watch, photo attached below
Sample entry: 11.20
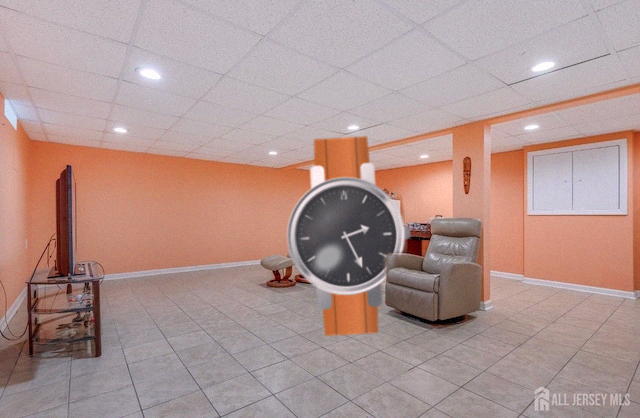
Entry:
2.26
